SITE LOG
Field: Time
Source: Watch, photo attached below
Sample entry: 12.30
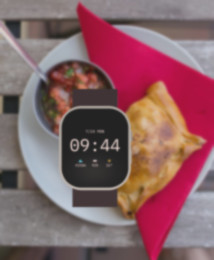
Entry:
9.44
